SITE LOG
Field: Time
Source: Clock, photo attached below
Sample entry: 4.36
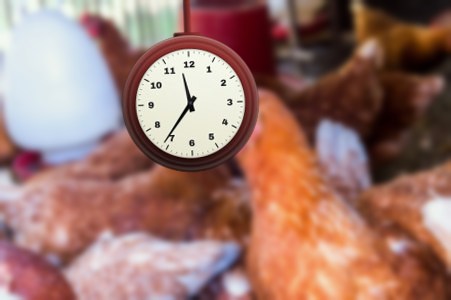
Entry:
11.36
